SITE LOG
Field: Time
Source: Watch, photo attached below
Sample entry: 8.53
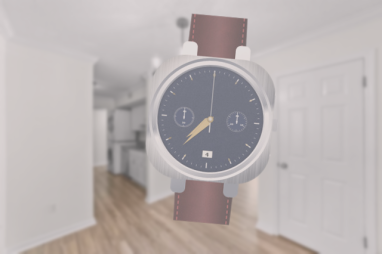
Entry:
7.37
